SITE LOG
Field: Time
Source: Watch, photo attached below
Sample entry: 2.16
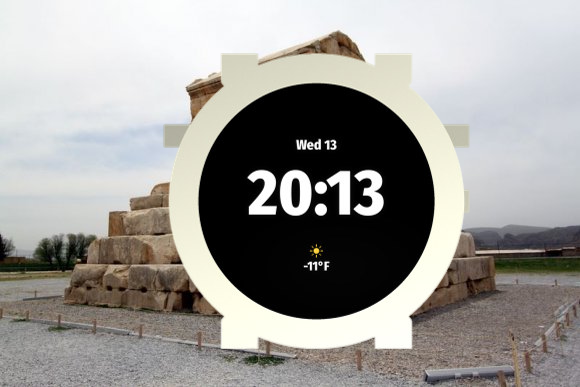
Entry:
20.13
